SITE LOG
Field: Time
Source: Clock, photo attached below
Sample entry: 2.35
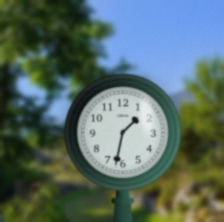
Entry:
1.32
